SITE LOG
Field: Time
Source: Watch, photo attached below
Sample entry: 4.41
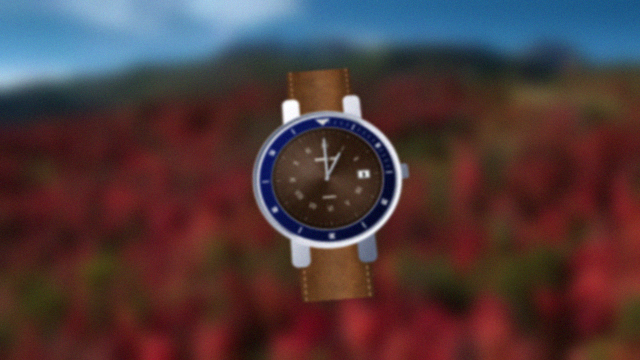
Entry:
1.00
